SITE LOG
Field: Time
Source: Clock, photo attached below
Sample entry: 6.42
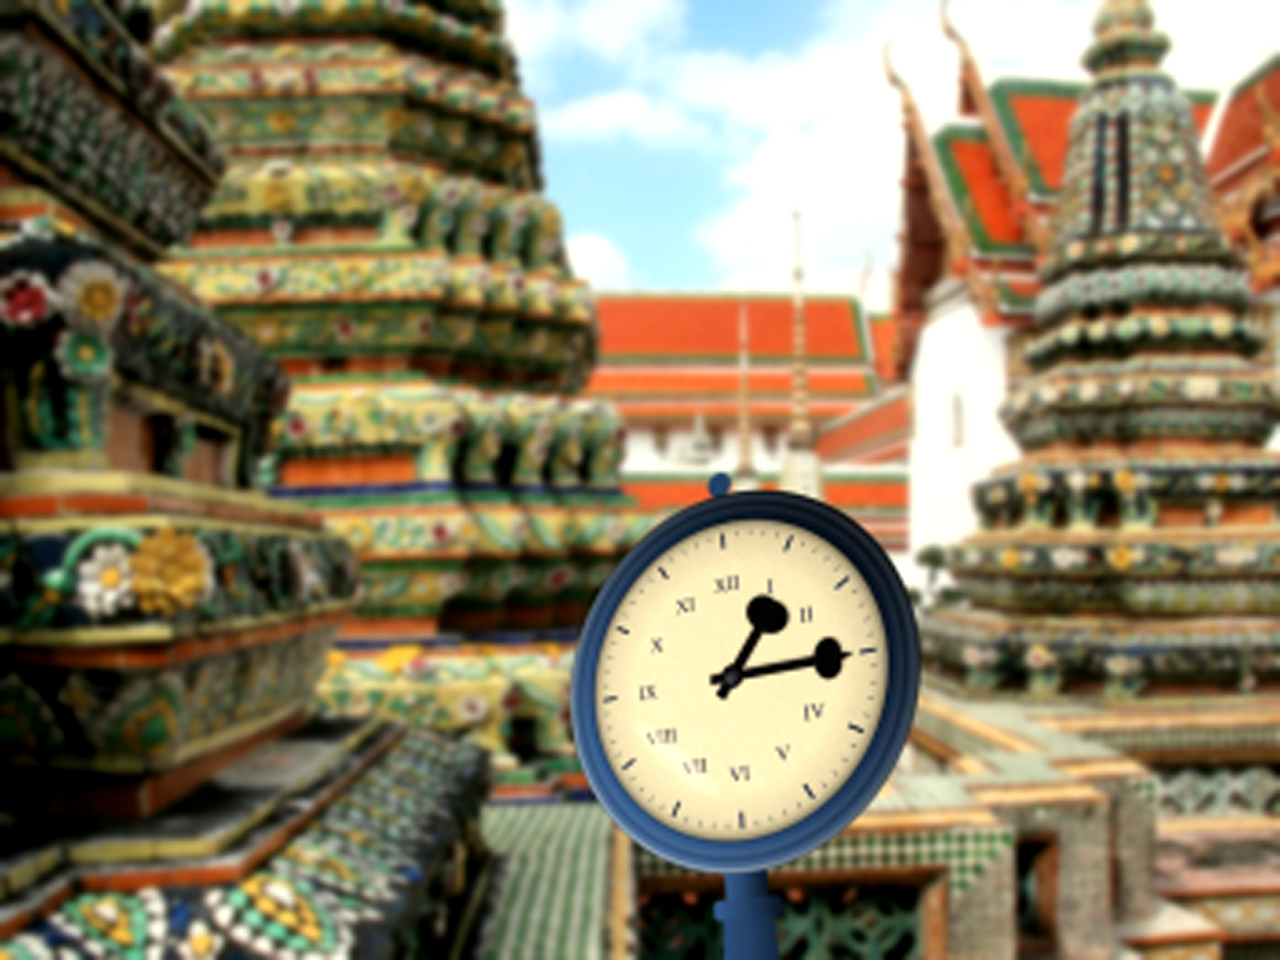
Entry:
1.15
